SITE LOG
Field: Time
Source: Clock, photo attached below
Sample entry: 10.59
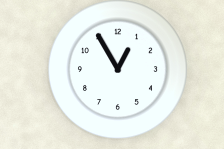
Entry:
12.55
